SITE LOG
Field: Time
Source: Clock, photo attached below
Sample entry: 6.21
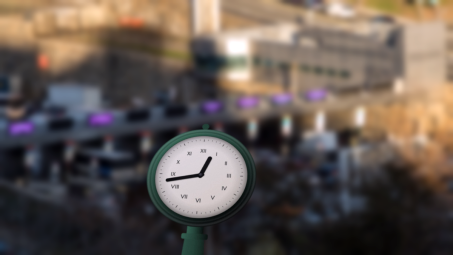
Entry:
12.43
